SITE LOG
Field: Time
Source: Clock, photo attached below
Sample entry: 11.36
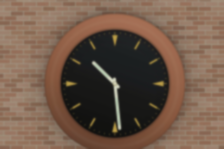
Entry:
10.29
